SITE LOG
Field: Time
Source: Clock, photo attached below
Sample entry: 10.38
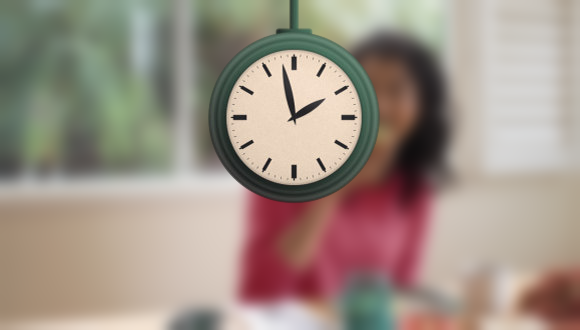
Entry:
1.58
